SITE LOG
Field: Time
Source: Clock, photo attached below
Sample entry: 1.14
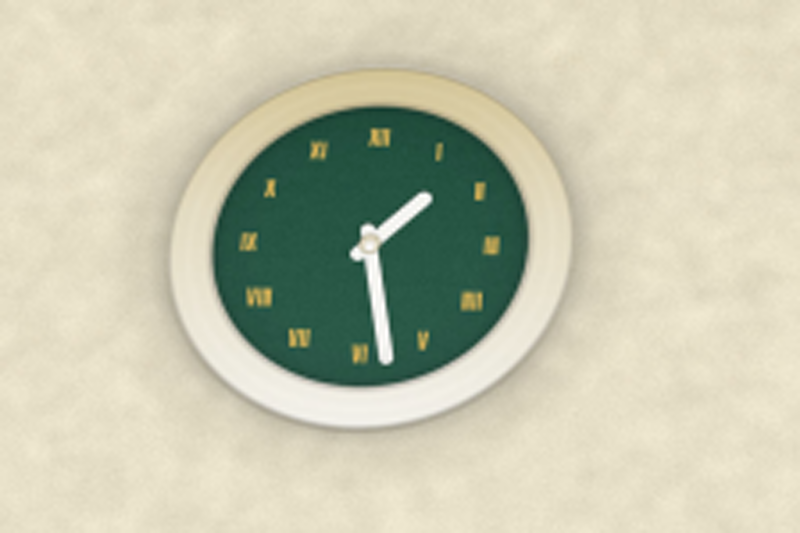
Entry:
1.28
